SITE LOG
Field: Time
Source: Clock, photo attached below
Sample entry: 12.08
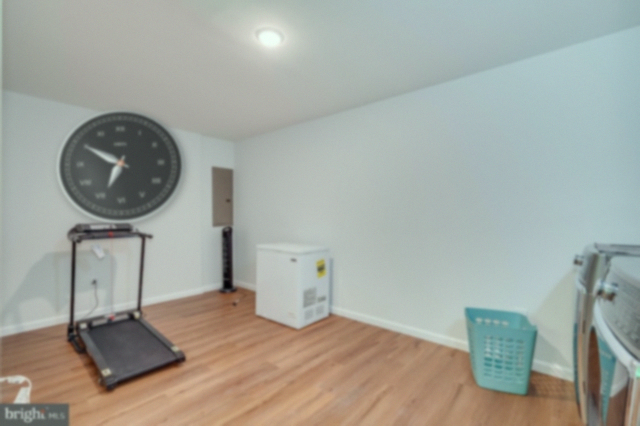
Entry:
6.50
